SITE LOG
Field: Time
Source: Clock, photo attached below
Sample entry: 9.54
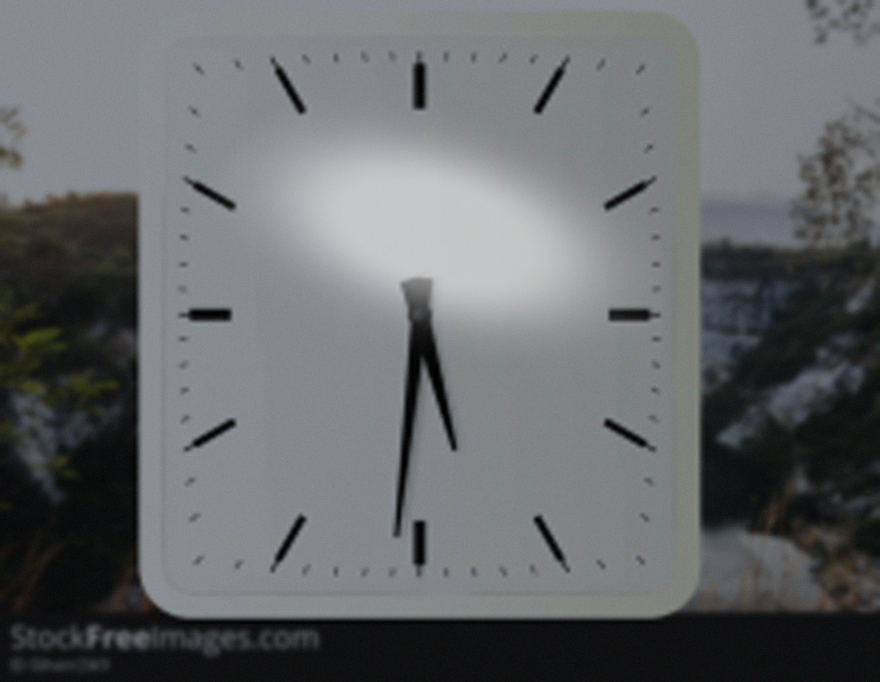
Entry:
5.31
